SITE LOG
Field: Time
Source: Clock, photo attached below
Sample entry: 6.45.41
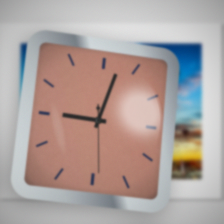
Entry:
9.02.29
